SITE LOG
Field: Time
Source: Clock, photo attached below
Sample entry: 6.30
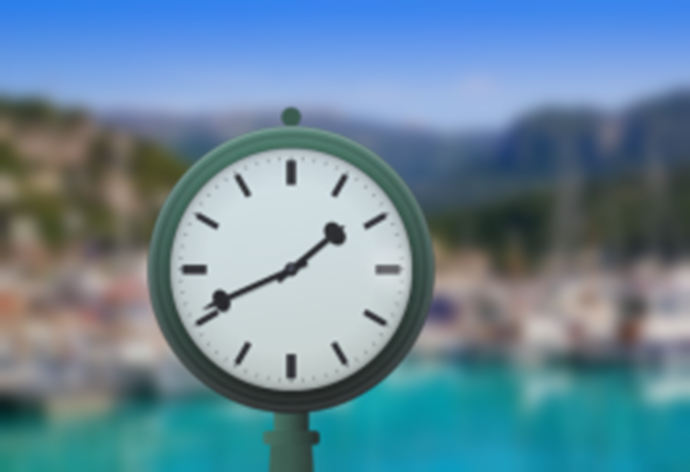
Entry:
1.41
